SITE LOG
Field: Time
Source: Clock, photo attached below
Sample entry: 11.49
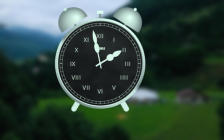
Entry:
1.58
